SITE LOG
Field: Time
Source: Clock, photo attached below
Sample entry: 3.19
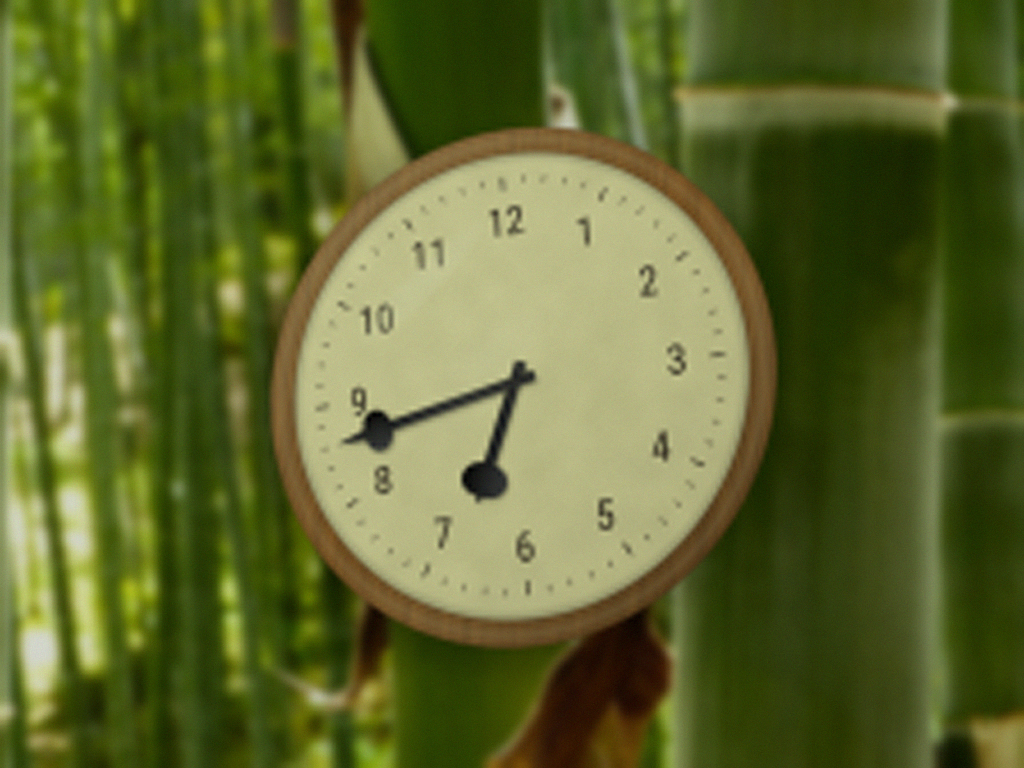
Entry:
6.43
